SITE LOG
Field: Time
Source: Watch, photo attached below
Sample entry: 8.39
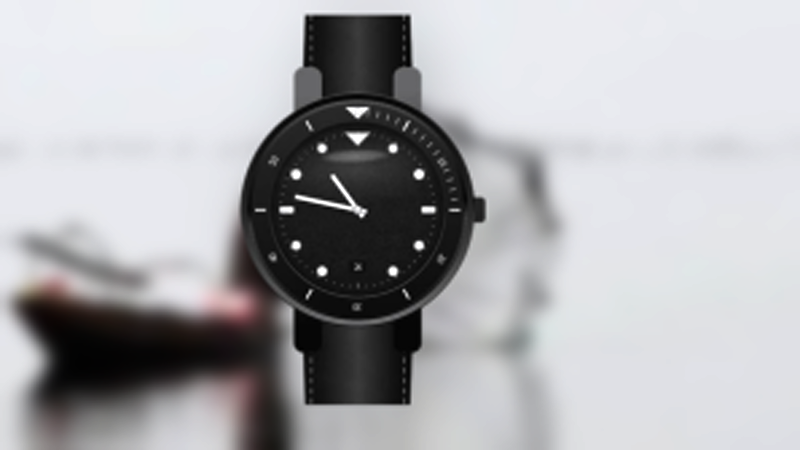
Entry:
10.47
